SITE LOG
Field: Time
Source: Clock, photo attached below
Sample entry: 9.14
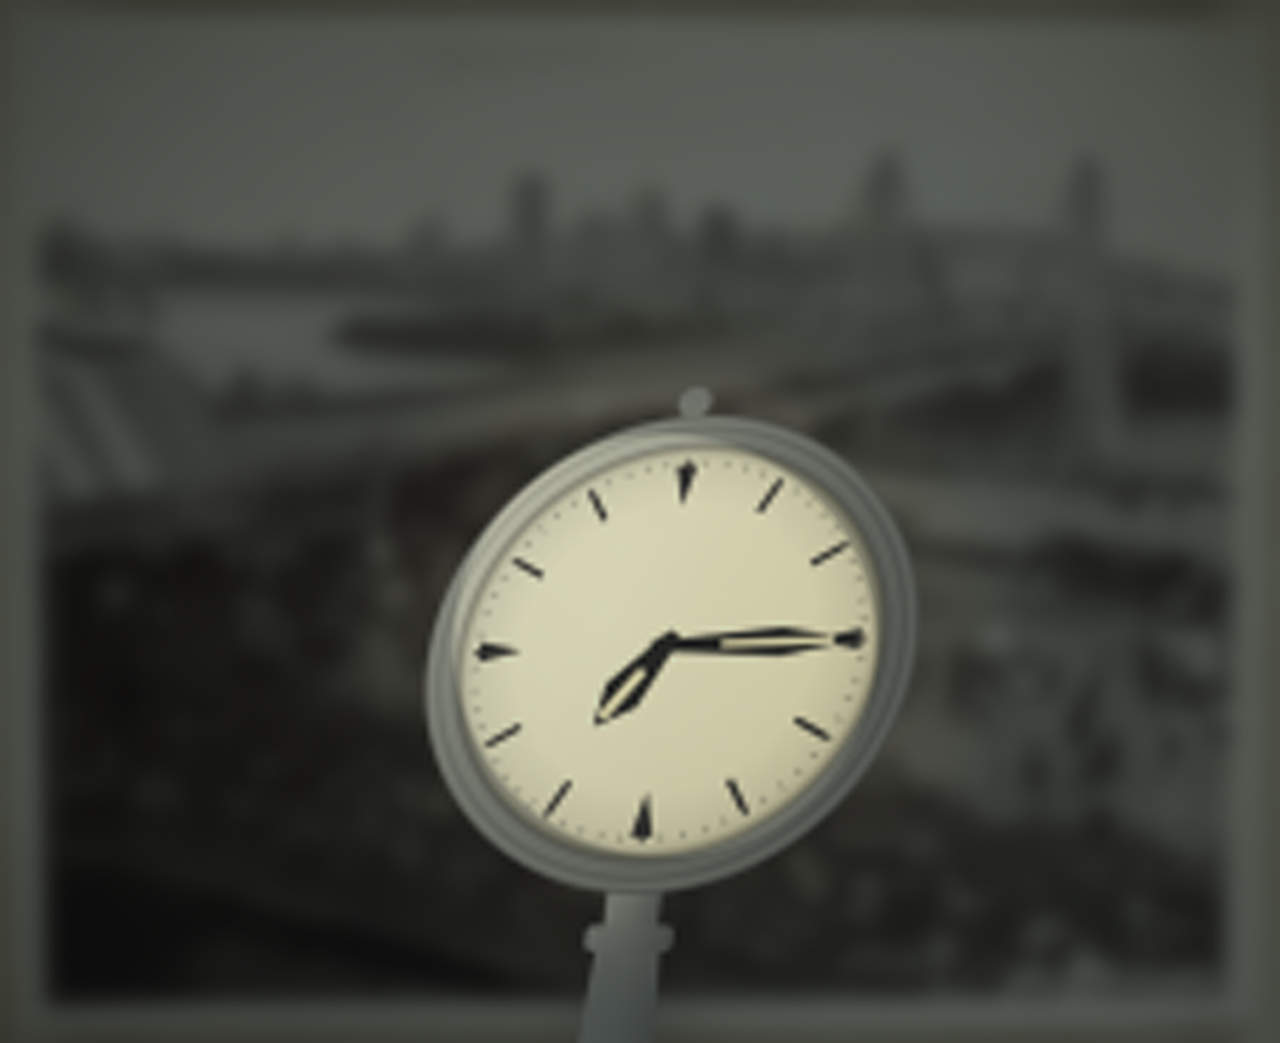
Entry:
7.15
